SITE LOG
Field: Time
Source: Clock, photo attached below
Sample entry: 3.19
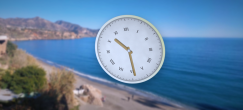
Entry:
10.29
